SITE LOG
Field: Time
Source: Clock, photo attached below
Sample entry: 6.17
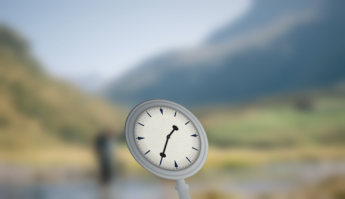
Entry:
1.35
